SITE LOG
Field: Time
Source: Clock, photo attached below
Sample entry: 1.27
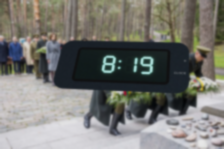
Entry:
8.19
